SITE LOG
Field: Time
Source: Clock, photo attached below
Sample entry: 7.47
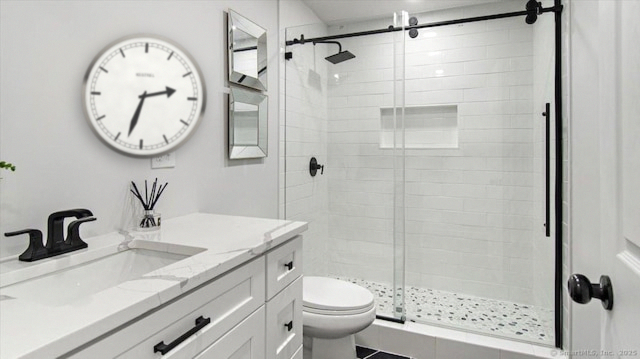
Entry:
2.33
